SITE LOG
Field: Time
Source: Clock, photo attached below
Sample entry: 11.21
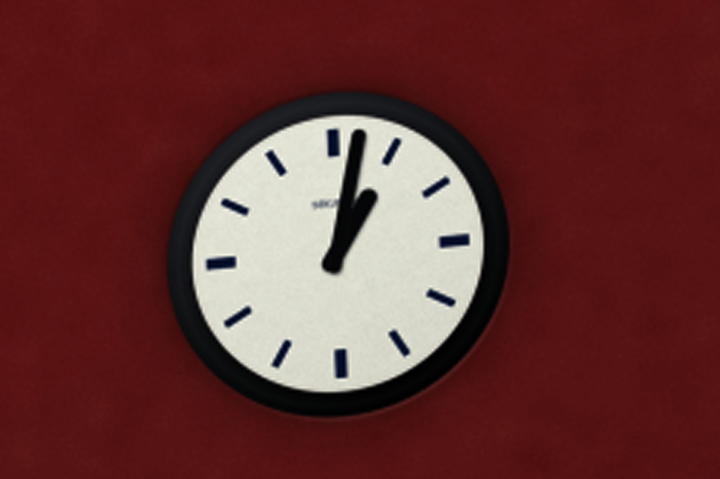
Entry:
1.02
